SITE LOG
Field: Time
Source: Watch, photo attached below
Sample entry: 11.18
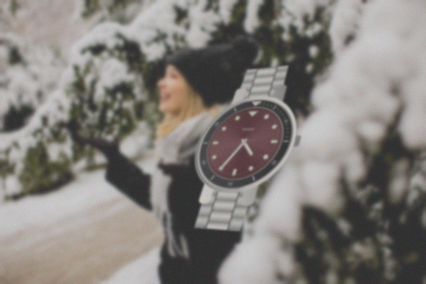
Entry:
4.35
